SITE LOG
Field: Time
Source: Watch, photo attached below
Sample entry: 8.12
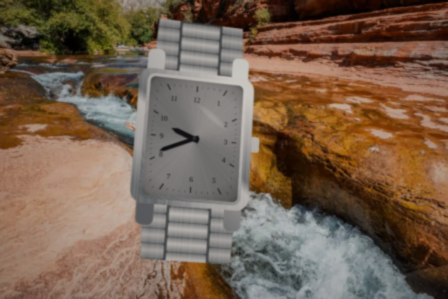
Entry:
9.41
